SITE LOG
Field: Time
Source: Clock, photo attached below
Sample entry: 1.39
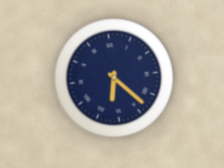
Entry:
6.23
